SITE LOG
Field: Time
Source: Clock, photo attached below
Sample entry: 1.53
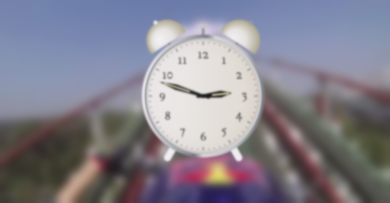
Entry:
2.48
